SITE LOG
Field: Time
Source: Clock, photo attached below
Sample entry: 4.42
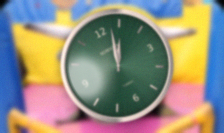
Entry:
1.03
